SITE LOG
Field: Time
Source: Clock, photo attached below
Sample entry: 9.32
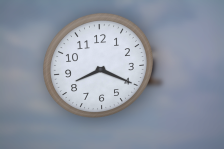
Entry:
8.20
